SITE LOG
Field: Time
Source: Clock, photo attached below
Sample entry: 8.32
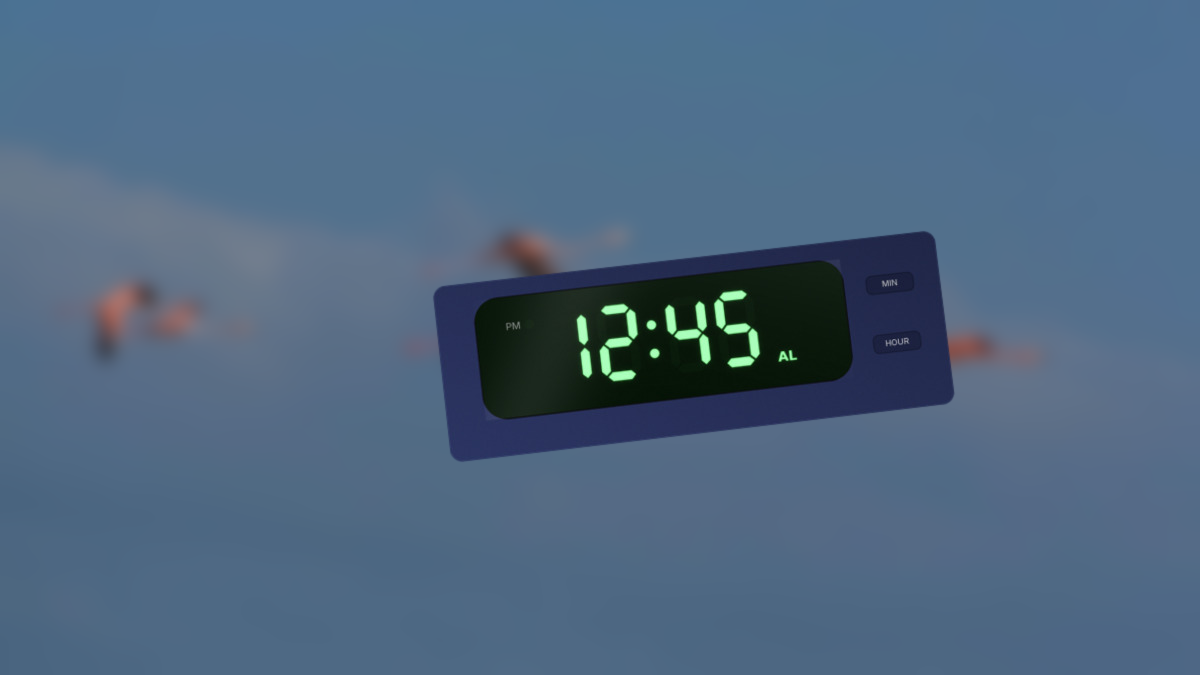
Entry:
12.45
